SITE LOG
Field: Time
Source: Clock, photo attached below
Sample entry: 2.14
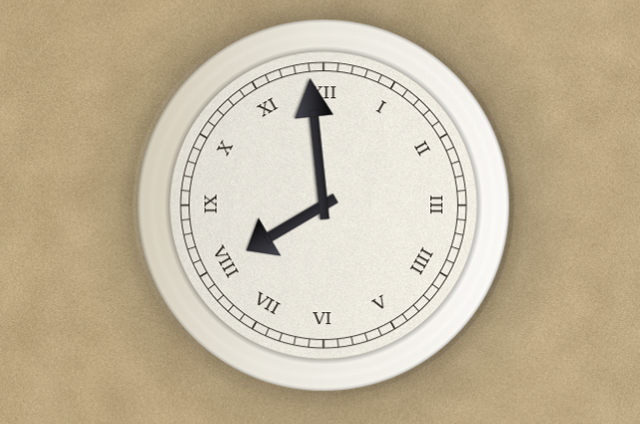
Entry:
7.59
